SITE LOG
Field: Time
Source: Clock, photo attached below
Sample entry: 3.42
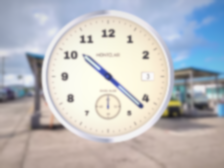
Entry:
10.22
